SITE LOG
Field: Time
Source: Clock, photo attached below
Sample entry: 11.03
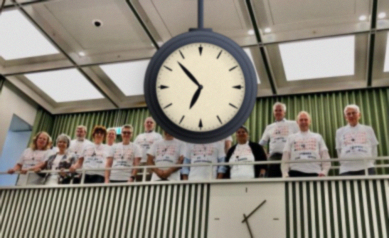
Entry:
6.53
